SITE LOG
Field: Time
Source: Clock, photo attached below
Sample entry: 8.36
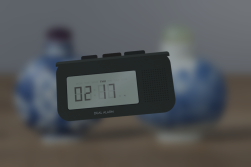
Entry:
2.17
